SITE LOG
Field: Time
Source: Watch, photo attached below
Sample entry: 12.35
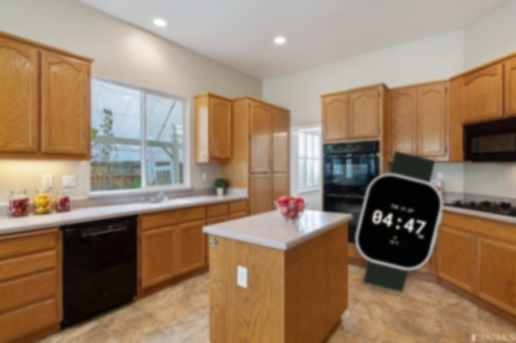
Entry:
4.47
